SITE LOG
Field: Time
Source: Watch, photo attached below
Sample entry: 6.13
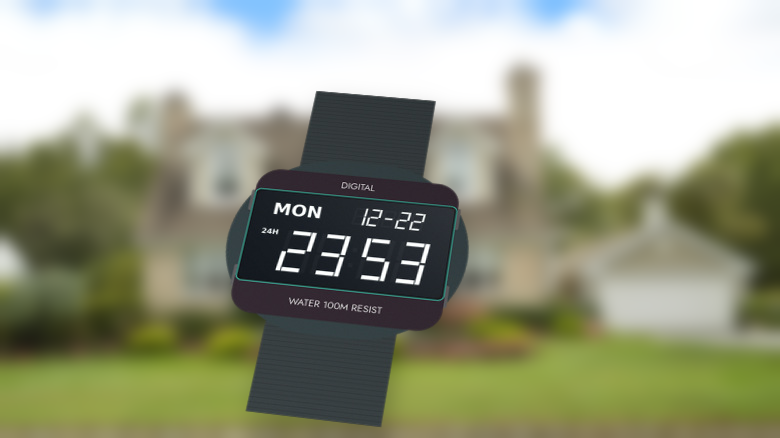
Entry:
23.53
